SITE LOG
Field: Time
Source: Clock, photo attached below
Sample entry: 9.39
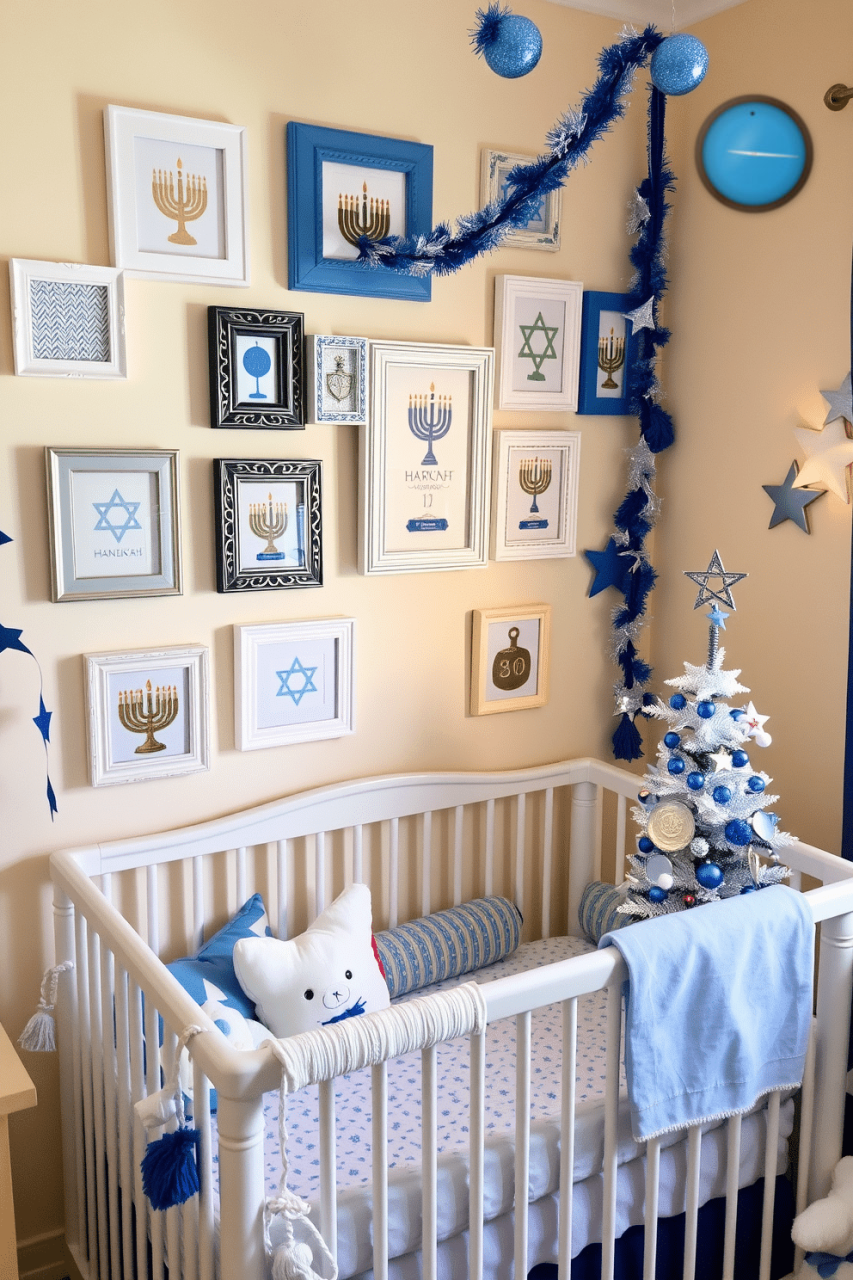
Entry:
9.16
